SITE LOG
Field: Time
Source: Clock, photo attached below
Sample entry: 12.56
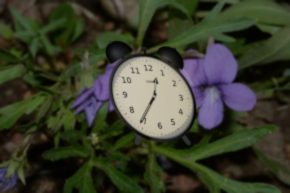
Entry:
12.36
